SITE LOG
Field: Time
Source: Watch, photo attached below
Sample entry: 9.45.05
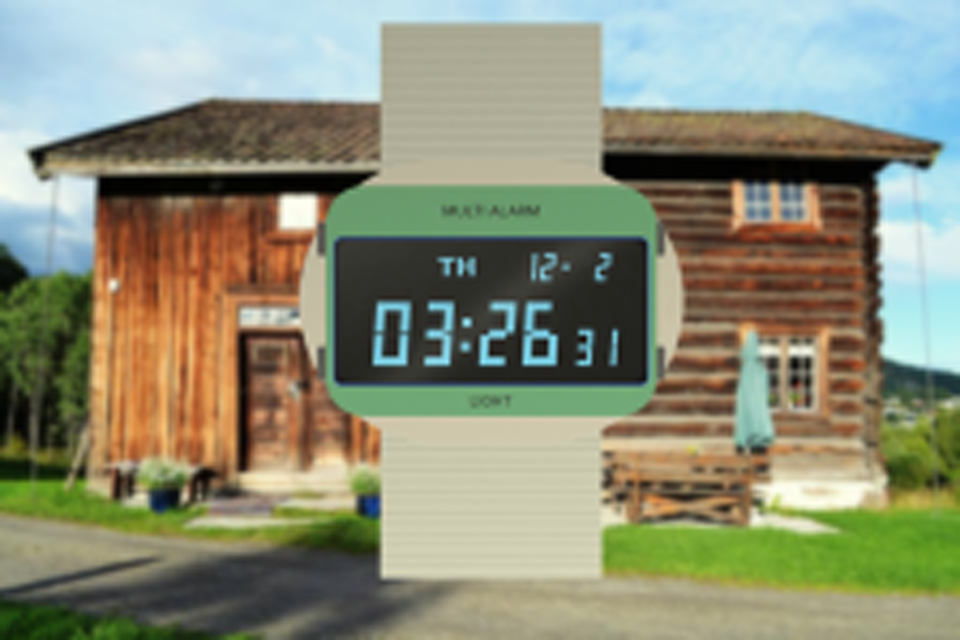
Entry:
3.26.31
